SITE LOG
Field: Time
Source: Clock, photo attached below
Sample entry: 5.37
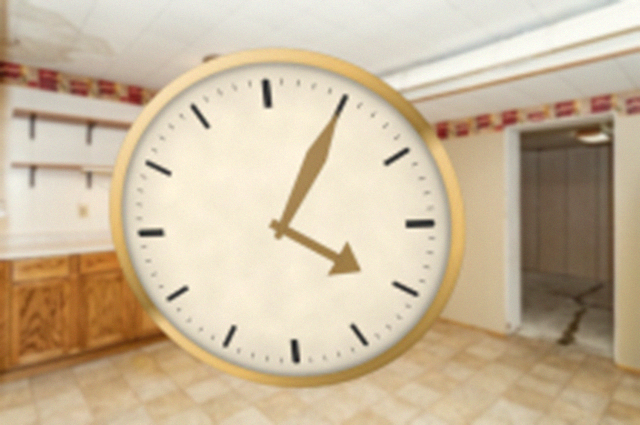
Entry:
4.05
